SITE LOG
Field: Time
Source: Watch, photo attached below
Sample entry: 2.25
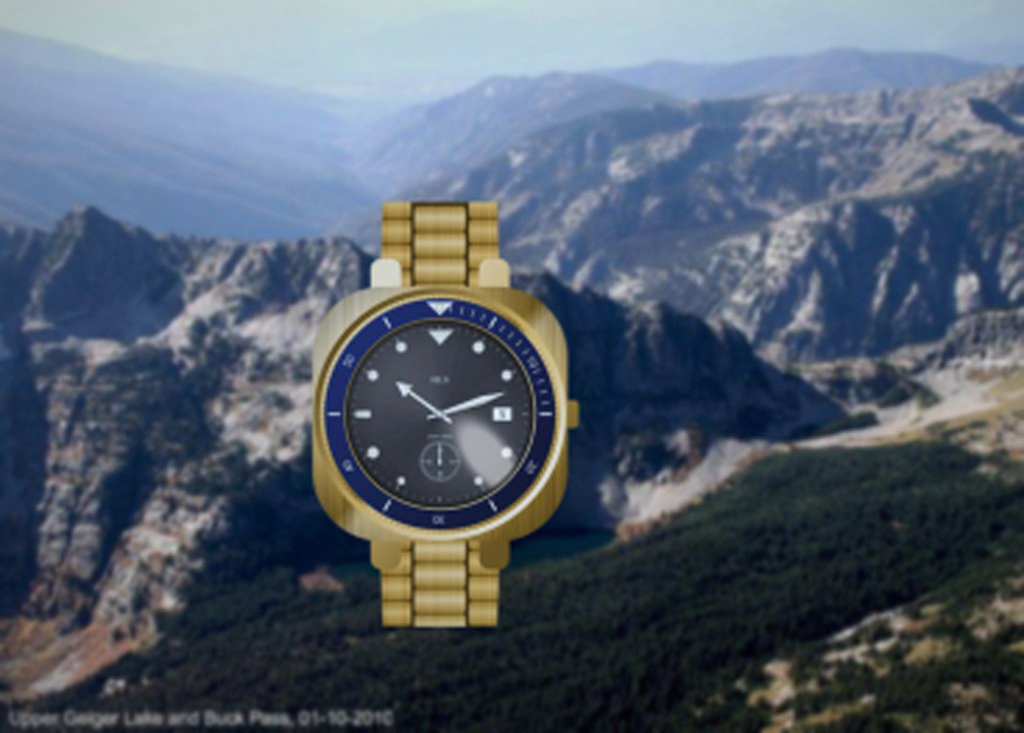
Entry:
10.12
